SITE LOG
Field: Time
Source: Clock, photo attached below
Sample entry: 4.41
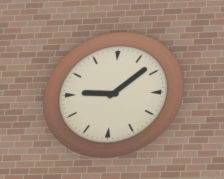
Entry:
9.08
